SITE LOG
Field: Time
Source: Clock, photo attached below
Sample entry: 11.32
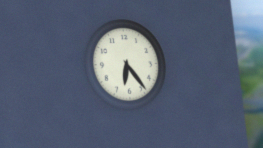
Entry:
6.24
